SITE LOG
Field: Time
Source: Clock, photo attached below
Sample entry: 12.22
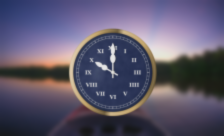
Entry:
10.00
